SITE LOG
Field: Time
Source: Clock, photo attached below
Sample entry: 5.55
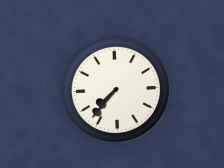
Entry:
7.37
